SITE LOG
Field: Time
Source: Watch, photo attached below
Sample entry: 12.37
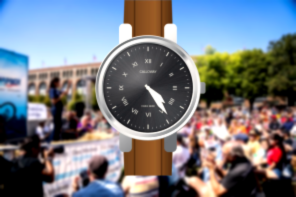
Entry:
4.24
